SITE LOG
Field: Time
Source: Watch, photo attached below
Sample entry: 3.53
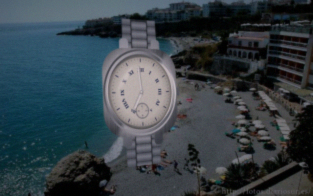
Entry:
6.59
